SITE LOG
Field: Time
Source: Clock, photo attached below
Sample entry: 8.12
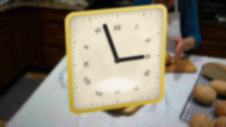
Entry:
2.57
